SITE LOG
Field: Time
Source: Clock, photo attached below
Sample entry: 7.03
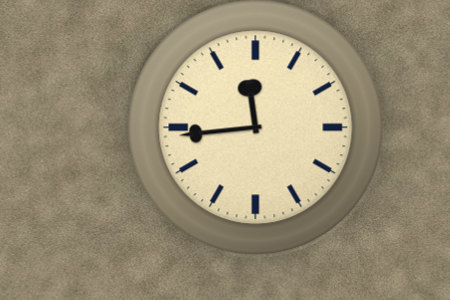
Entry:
11.44
